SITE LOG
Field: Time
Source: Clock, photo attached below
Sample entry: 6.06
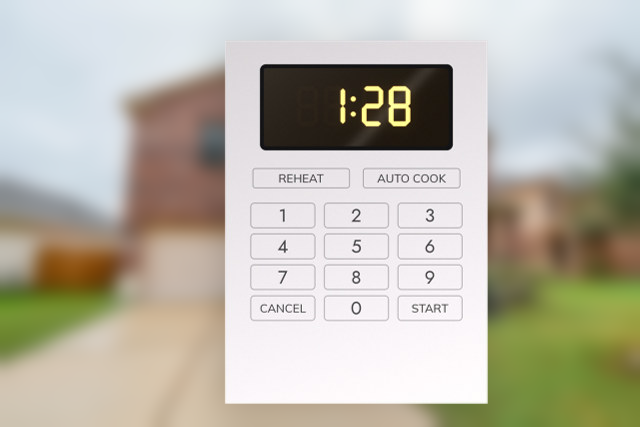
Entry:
1.28
